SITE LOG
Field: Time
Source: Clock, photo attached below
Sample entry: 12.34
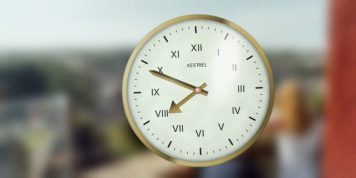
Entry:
7.49
